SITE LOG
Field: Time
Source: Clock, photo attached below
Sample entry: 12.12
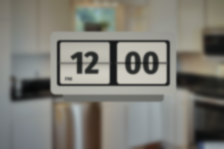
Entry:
12.00
